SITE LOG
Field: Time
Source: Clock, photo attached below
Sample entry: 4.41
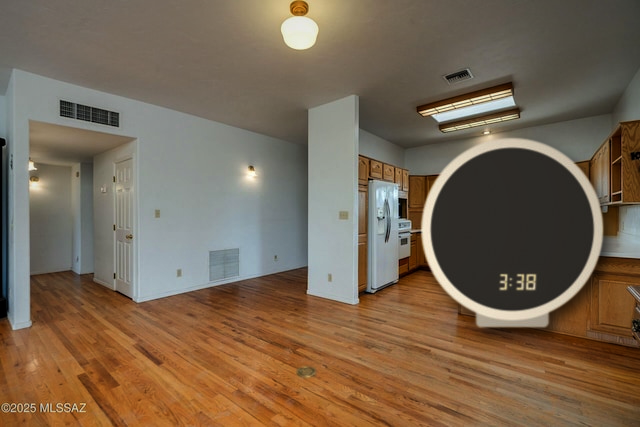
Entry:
3.38
